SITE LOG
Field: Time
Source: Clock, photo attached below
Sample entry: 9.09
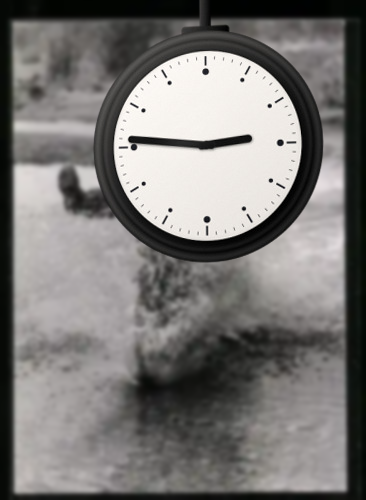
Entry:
2.46
